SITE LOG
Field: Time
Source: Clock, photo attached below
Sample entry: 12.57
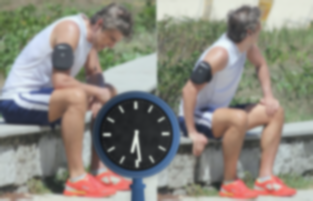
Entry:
6.29
